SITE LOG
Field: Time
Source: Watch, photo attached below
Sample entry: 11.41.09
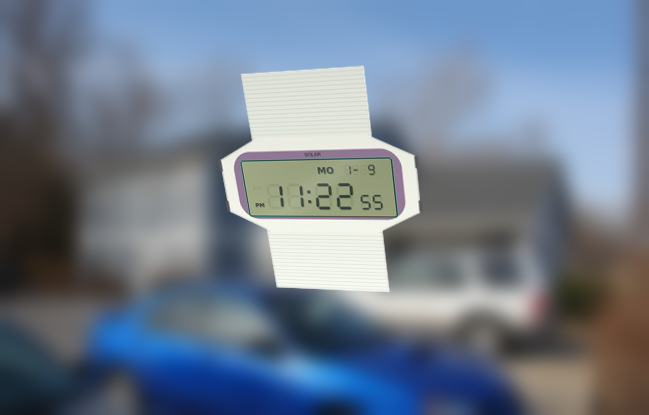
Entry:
11.22.55
